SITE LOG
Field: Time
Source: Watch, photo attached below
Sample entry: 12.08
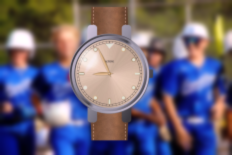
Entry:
8.56
